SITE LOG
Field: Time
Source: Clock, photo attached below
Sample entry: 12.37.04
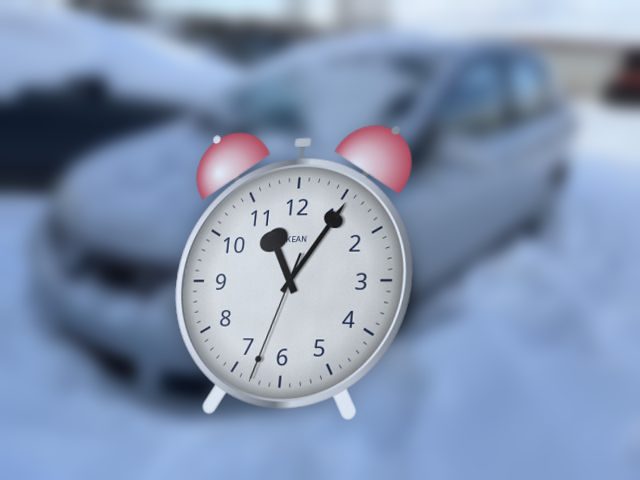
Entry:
11.05.33
